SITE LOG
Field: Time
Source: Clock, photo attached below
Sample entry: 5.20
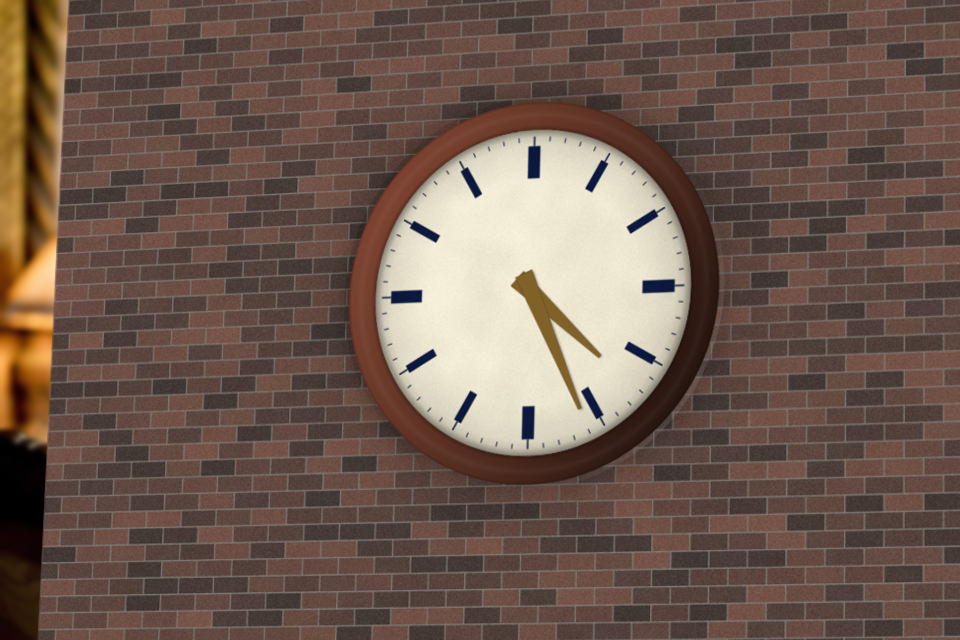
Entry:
4.26
